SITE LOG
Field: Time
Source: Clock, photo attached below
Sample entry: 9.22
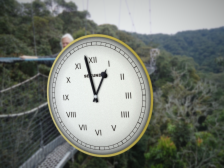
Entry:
12.58
